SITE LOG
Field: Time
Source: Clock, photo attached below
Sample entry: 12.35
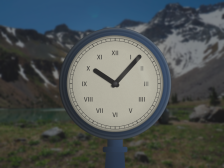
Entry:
10.07
